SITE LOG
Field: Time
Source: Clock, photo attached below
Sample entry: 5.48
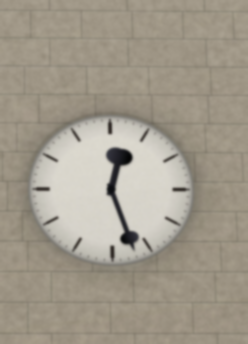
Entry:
12.27
